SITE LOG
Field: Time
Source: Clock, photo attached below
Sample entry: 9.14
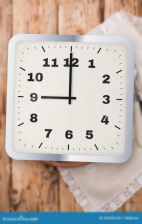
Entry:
9.00
